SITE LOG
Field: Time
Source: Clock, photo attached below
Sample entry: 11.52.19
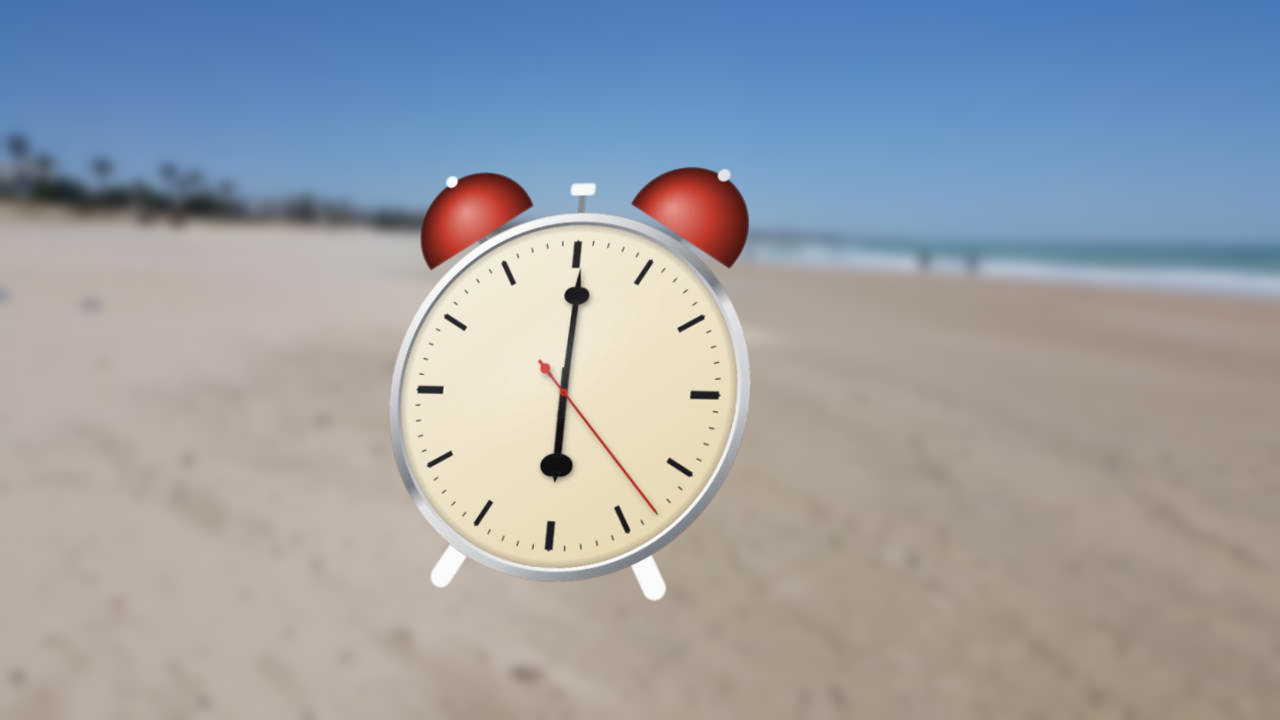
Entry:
6.00.23
